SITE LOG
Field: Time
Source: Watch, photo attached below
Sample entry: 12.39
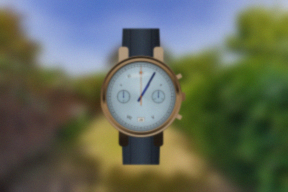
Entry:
1.05
